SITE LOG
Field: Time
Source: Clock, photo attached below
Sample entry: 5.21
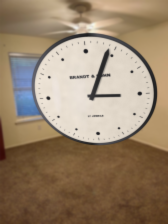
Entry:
3.04
